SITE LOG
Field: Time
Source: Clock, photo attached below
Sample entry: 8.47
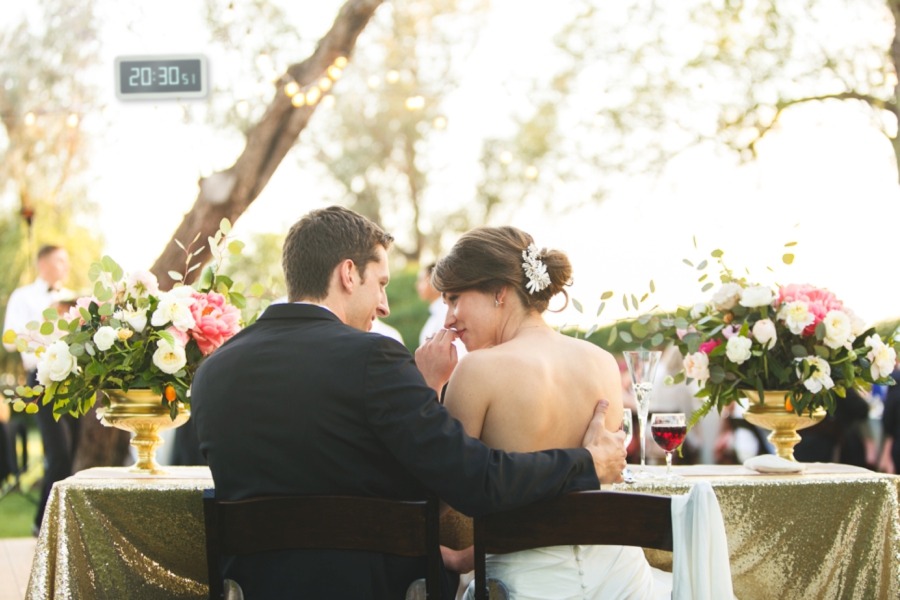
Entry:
20.30
